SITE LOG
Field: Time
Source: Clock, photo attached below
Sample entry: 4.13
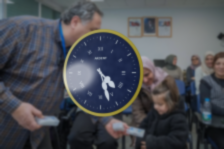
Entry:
4.27
